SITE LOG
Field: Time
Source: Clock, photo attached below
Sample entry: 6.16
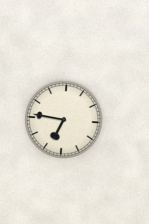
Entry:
6.46
